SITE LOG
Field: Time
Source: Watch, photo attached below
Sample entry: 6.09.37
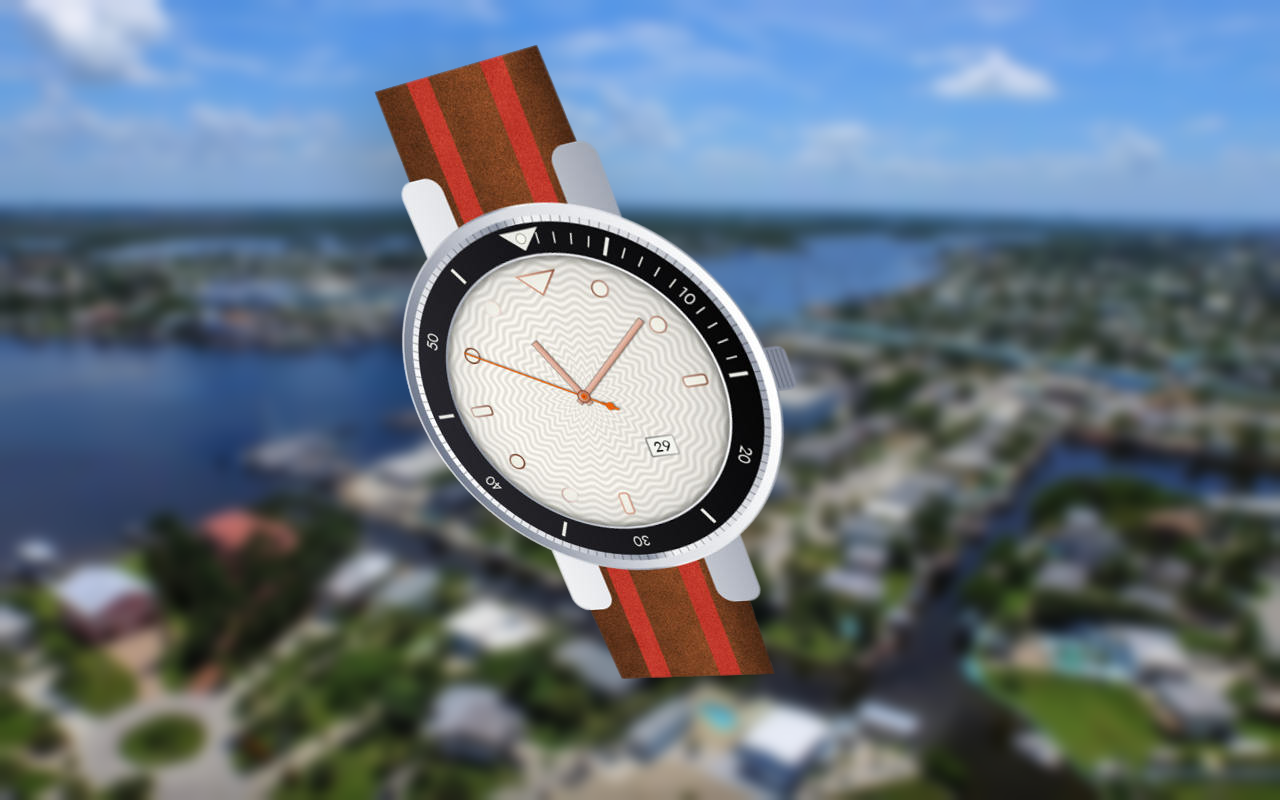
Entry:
11.08.50
